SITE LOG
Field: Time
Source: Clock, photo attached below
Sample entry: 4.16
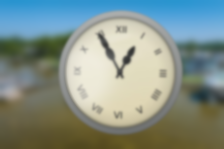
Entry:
12.55
